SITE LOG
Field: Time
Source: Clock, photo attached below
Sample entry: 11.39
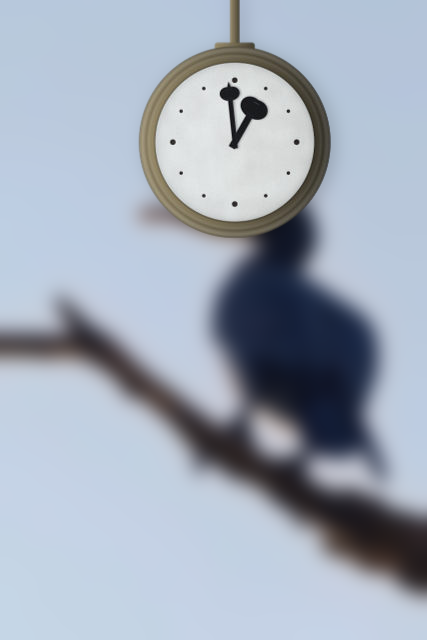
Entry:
12.59
